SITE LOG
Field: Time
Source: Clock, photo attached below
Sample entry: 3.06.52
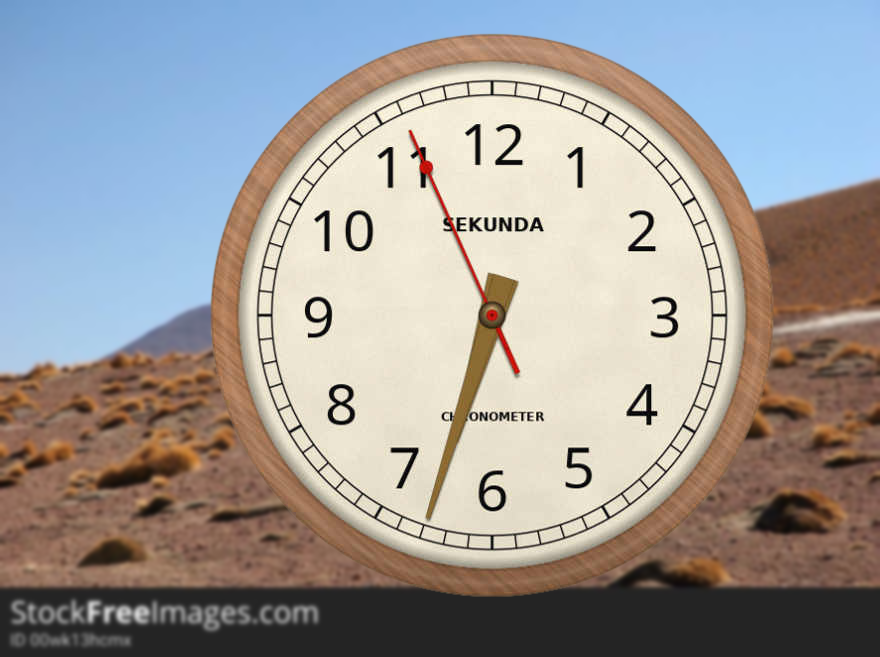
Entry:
6.32.56
